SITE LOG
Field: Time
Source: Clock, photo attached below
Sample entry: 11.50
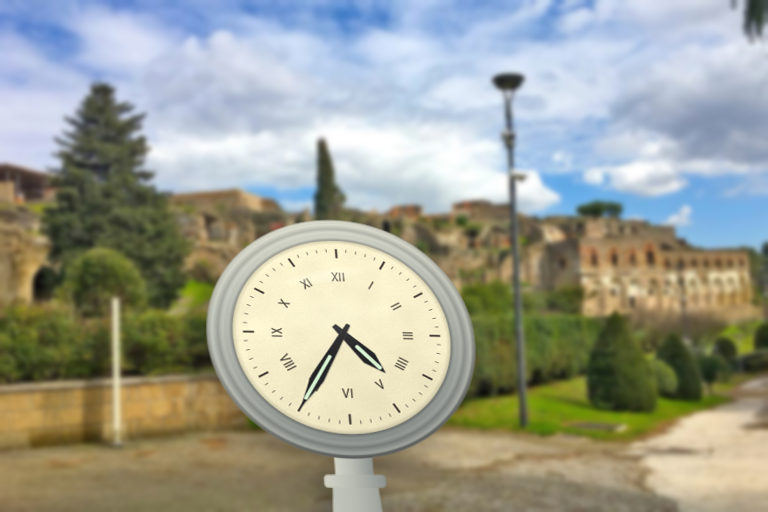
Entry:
4.35
